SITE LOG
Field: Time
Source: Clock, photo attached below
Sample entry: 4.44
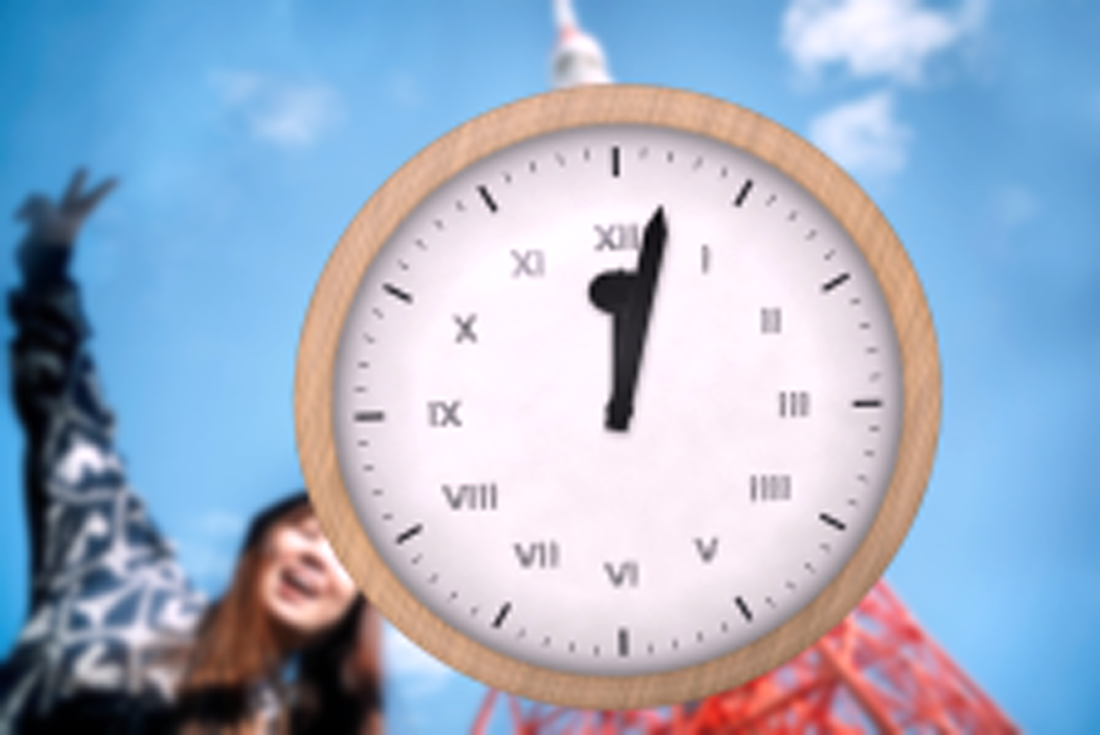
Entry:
12.02
